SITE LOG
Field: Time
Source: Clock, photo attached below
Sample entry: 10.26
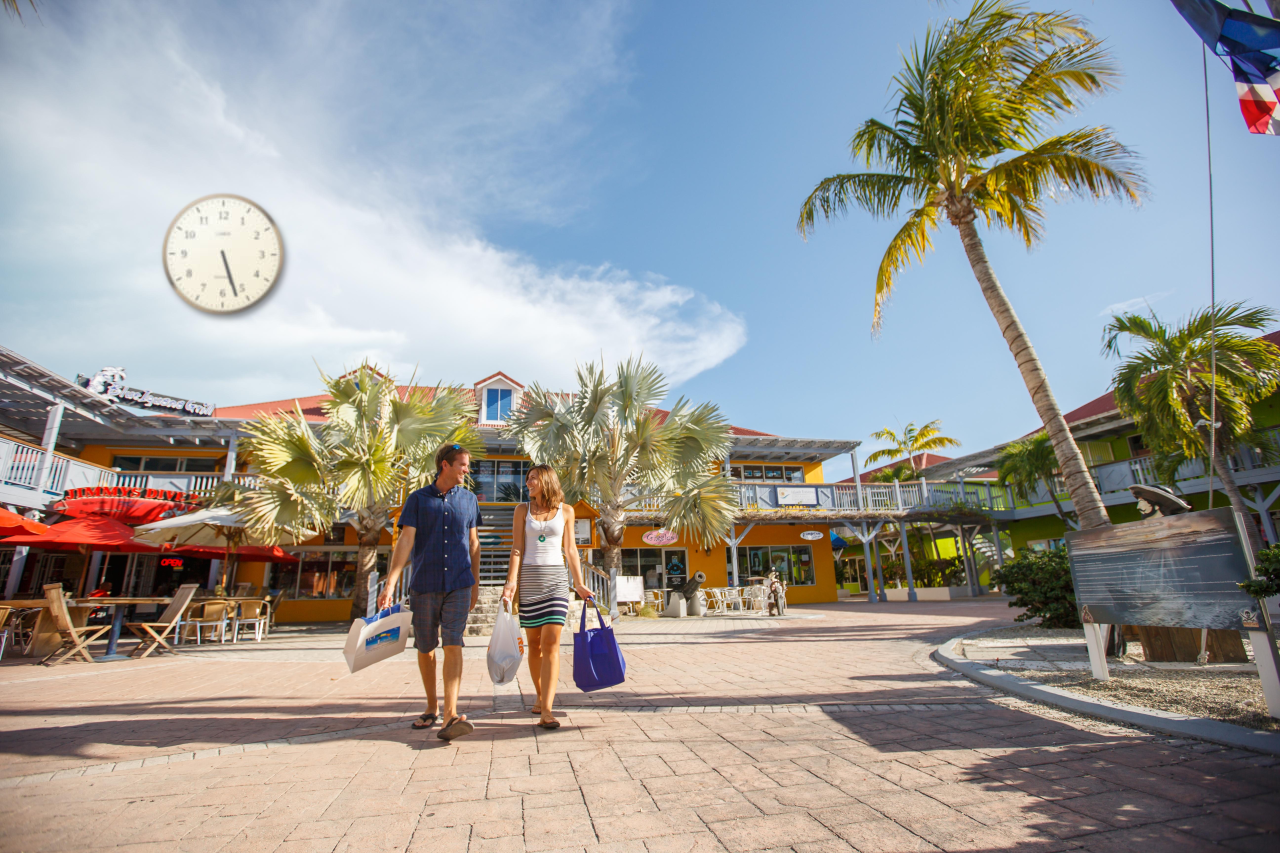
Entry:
5.27
